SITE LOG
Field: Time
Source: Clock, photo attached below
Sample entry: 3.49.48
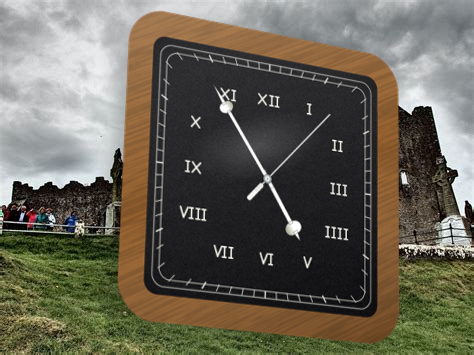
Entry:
4.54.07
